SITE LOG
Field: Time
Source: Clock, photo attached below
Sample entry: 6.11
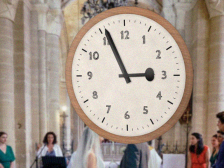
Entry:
2.56
